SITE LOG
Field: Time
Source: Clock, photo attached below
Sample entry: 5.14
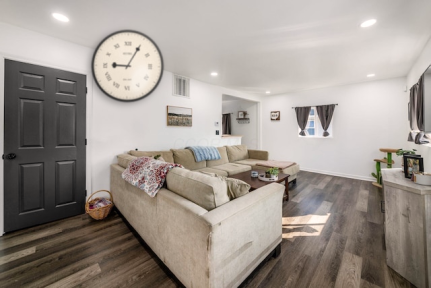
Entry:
9.05
